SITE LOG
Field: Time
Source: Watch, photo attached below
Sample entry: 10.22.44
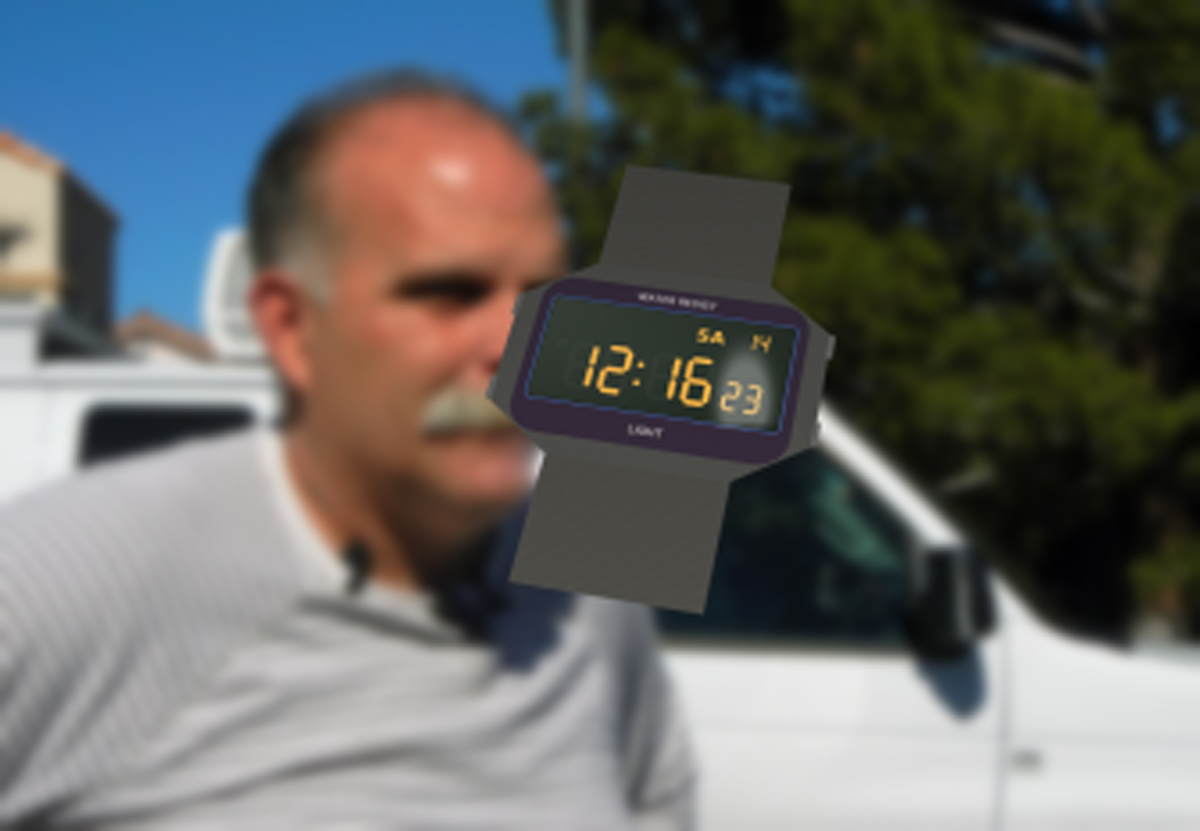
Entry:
12.16.23
